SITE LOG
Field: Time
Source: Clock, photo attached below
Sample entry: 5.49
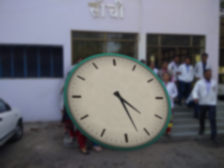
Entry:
4.27
